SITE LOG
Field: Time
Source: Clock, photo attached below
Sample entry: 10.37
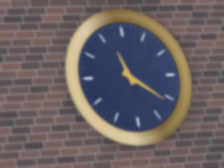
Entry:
11.21
